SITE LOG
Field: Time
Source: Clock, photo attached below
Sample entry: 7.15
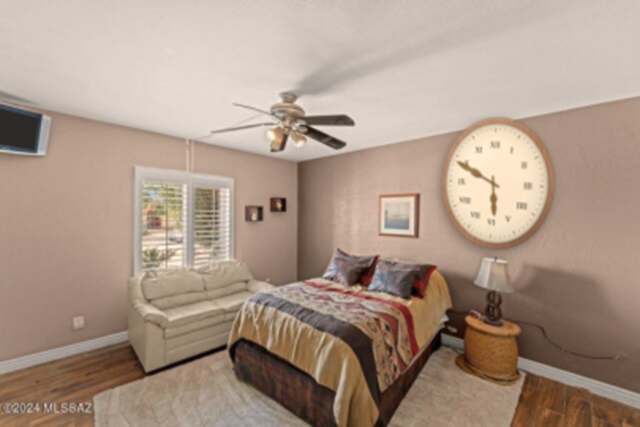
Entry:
5.49
